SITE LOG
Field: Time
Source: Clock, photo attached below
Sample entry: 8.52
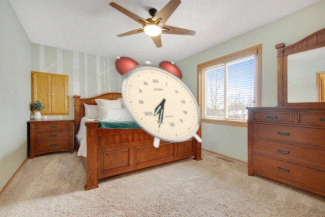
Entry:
7.35
